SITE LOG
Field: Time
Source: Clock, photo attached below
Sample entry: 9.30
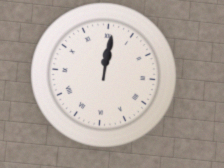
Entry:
12.01
